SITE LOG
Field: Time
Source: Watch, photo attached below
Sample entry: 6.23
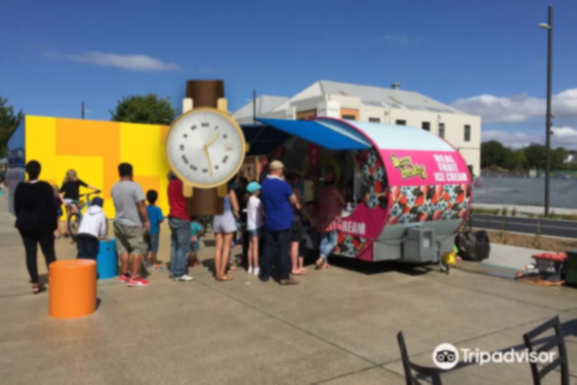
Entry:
1.28
